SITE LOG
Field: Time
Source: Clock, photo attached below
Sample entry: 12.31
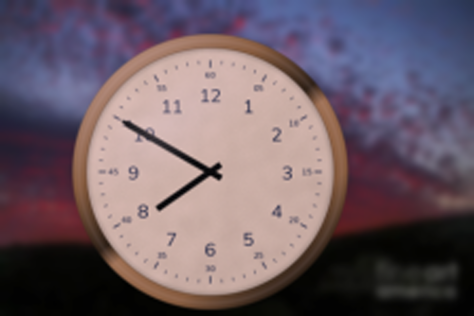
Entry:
7.50
